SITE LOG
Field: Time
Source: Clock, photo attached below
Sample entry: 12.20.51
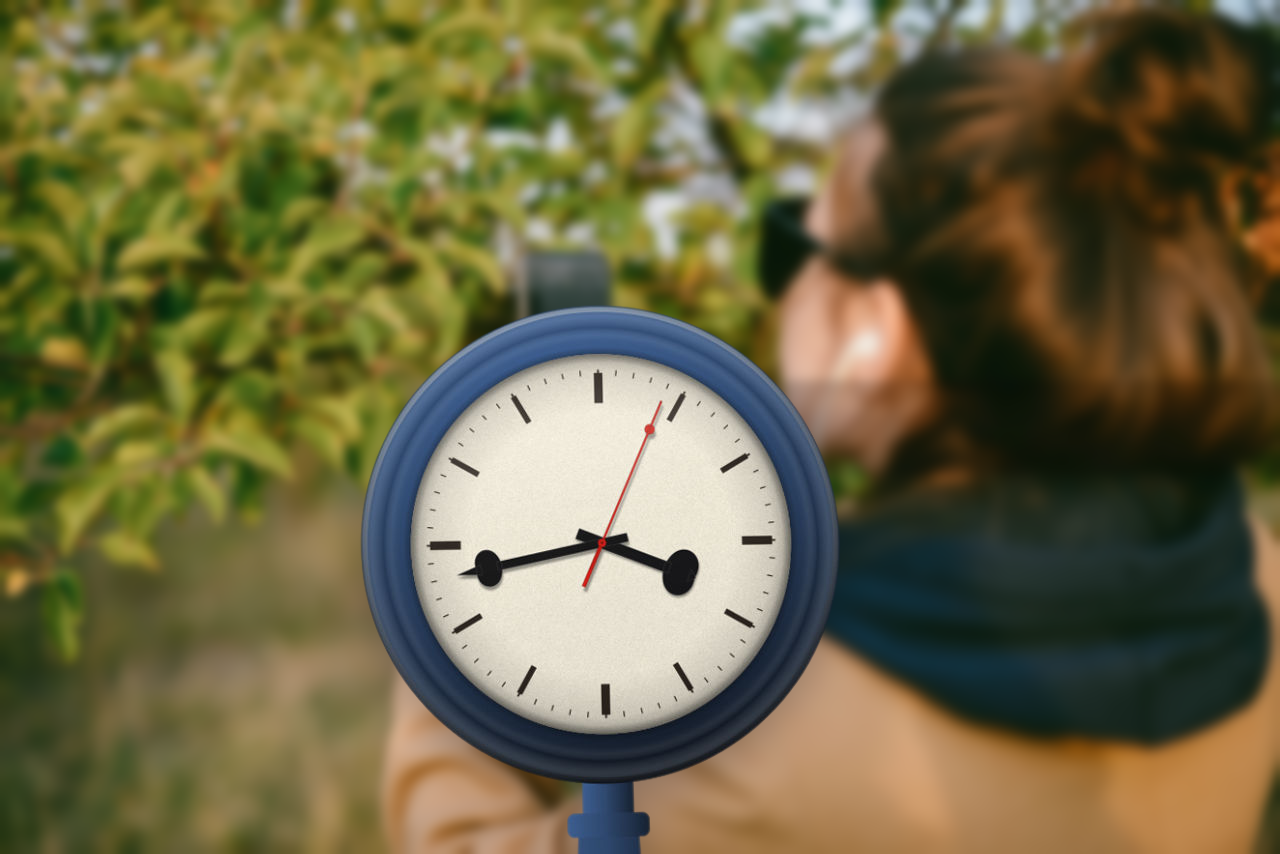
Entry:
3.43.04
